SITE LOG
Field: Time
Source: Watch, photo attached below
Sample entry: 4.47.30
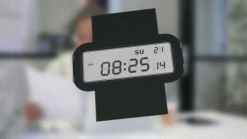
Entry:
8.25.14
